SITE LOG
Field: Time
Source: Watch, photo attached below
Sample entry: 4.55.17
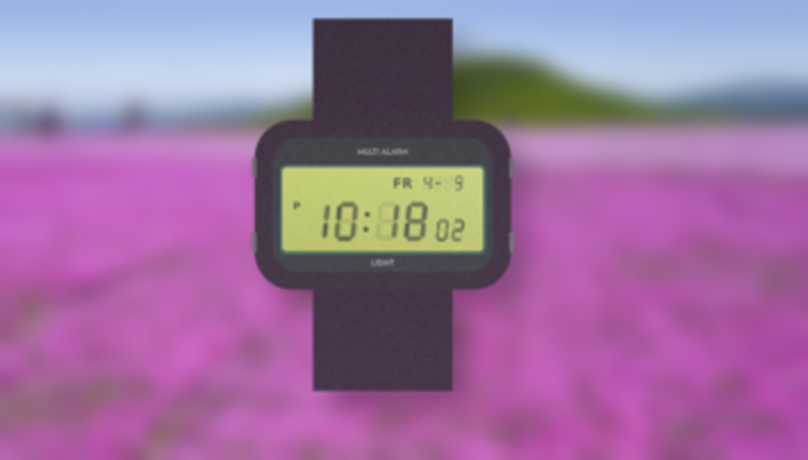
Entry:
10.18.02
